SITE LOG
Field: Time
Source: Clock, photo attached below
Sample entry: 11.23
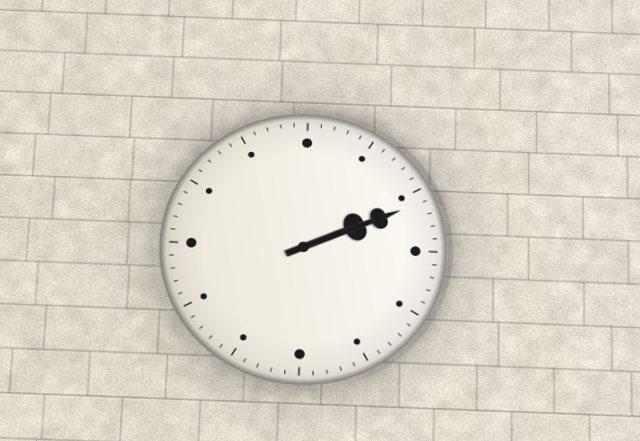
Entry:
2.11
